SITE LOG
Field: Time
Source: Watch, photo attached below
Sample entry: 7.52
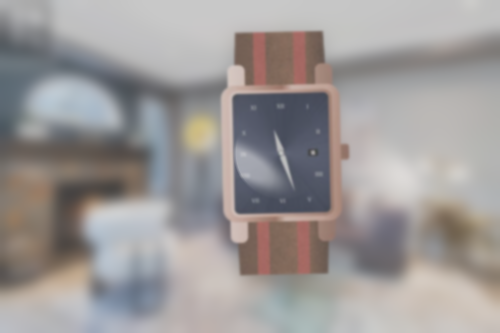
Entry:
11.27
